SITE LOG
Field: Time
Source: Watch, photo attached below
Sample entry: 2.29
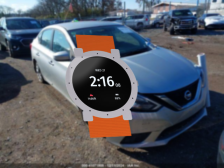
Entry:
2.16
